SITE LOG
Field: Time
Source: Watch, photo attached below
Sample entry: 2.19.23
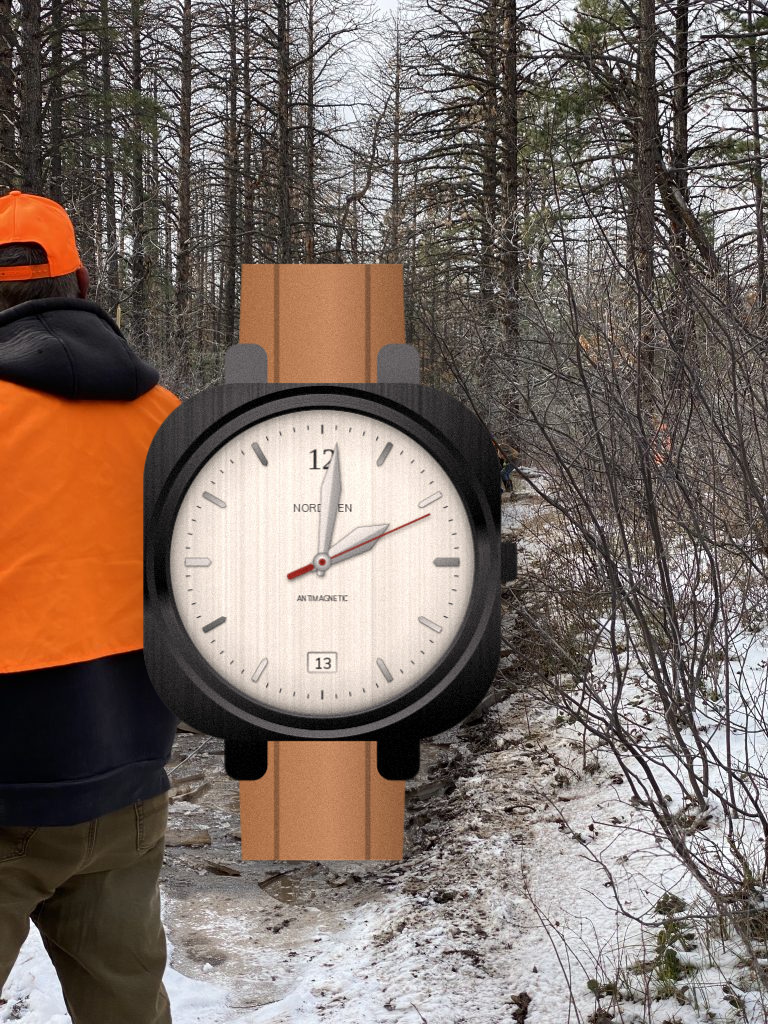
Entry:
2.01.11
